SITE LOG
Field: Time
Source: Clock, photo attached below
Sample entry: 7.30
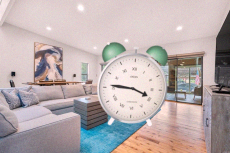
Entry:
3.46
